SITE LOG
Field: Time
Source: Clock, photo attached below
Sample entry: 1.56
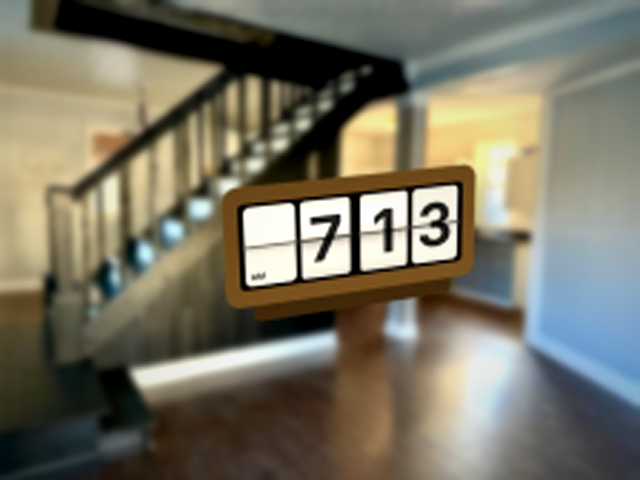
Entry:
7.13
